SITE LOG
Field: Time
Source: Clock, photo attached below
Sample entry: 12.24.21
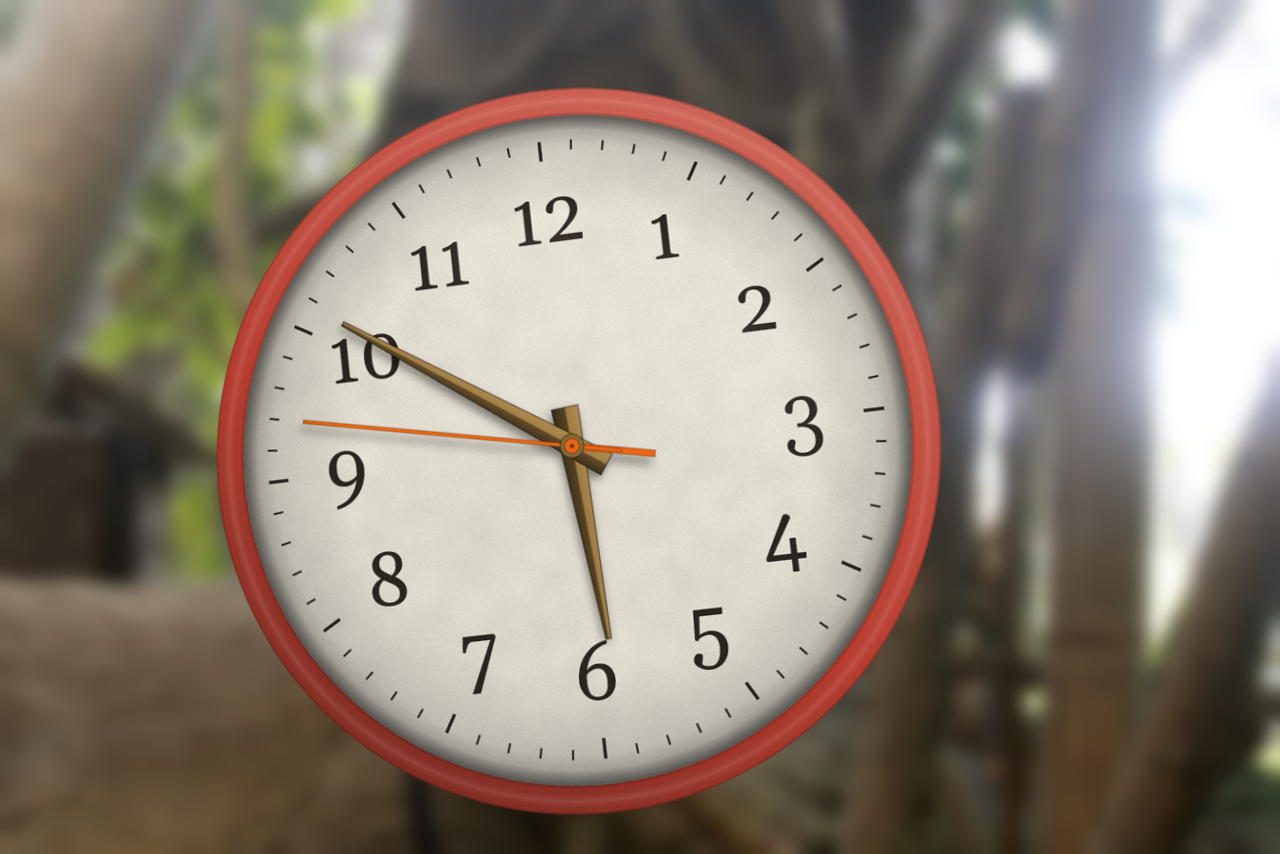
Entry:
5.50.47
